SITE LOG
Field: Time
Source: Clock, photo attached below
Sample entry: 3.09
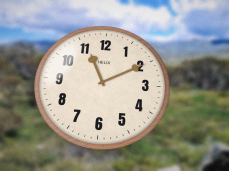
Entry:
11.10
